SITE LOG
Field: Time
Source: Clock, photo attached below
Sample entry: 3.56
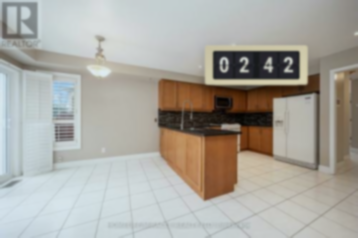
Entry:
2.42
